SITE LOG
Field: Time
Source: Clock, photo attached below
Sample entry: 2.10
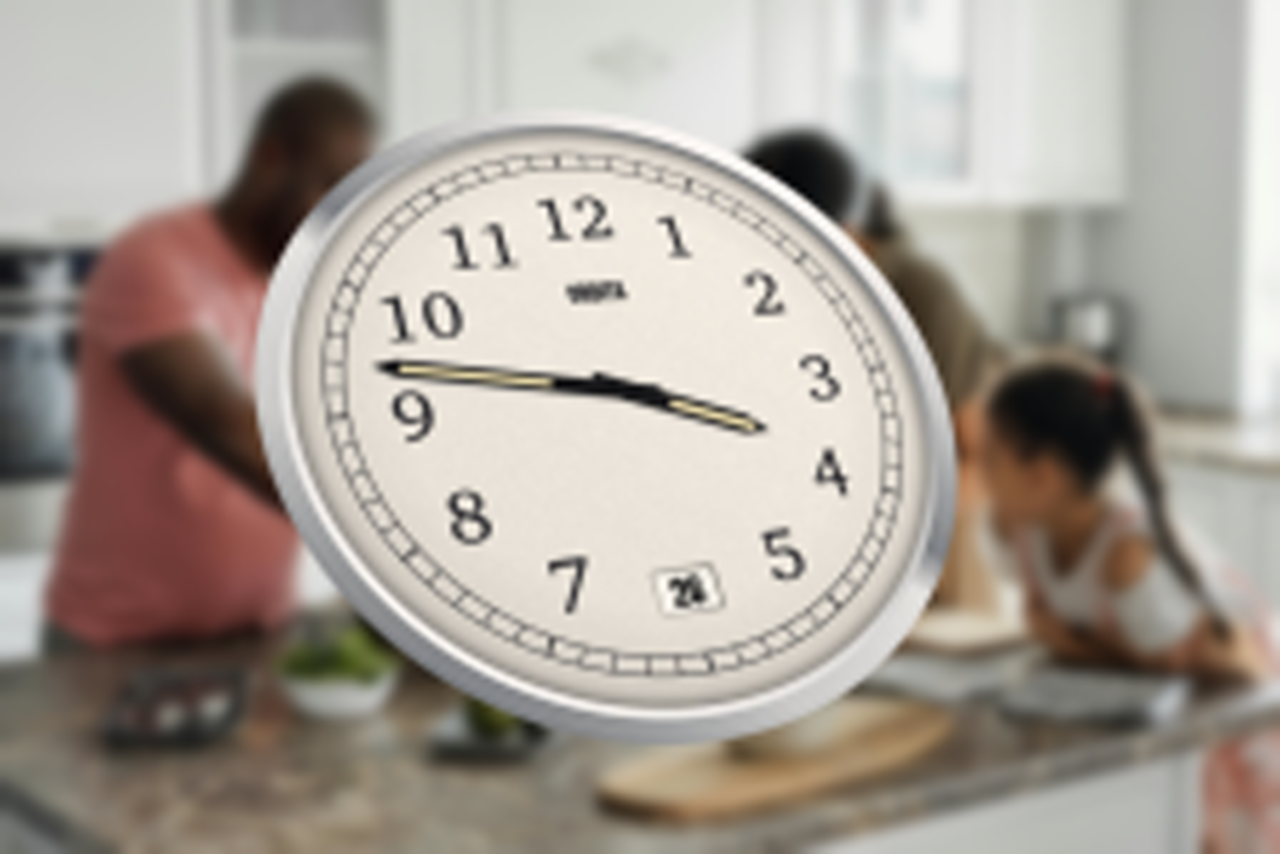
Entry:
3.47
